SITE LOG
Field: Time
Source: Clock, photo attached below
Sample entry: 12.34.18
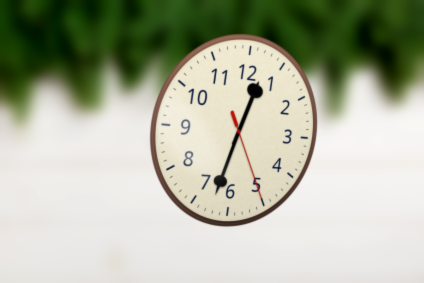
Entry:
12.32.25
